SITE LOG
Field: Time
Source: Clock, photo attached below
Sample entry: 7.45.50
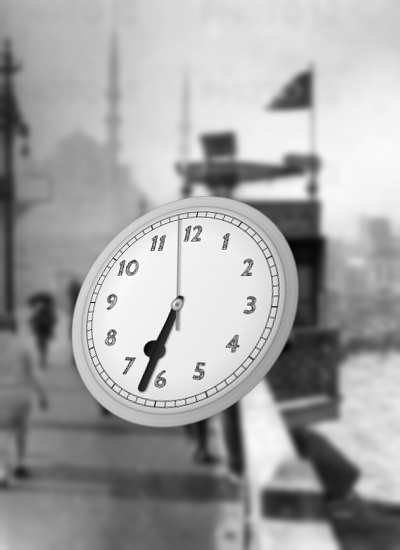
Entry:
6.31.58
